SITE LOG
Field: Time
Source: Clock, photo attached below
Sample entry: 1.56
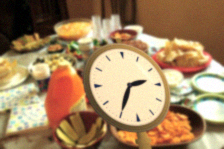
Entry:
2.35
